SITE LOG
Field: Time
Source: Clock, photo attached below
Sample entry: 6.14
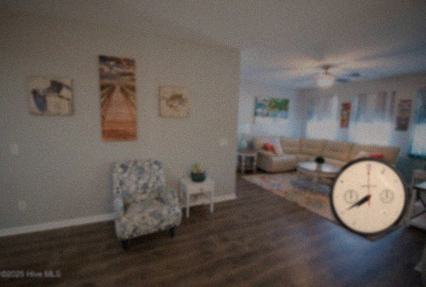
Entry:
7.40
